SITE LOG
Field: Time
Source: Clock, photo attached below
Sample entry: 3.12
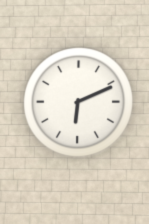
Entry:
6.11
